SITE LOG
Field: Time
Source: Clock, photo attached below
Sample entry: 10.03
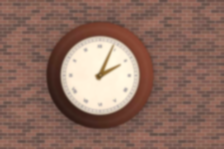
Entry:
2.04
